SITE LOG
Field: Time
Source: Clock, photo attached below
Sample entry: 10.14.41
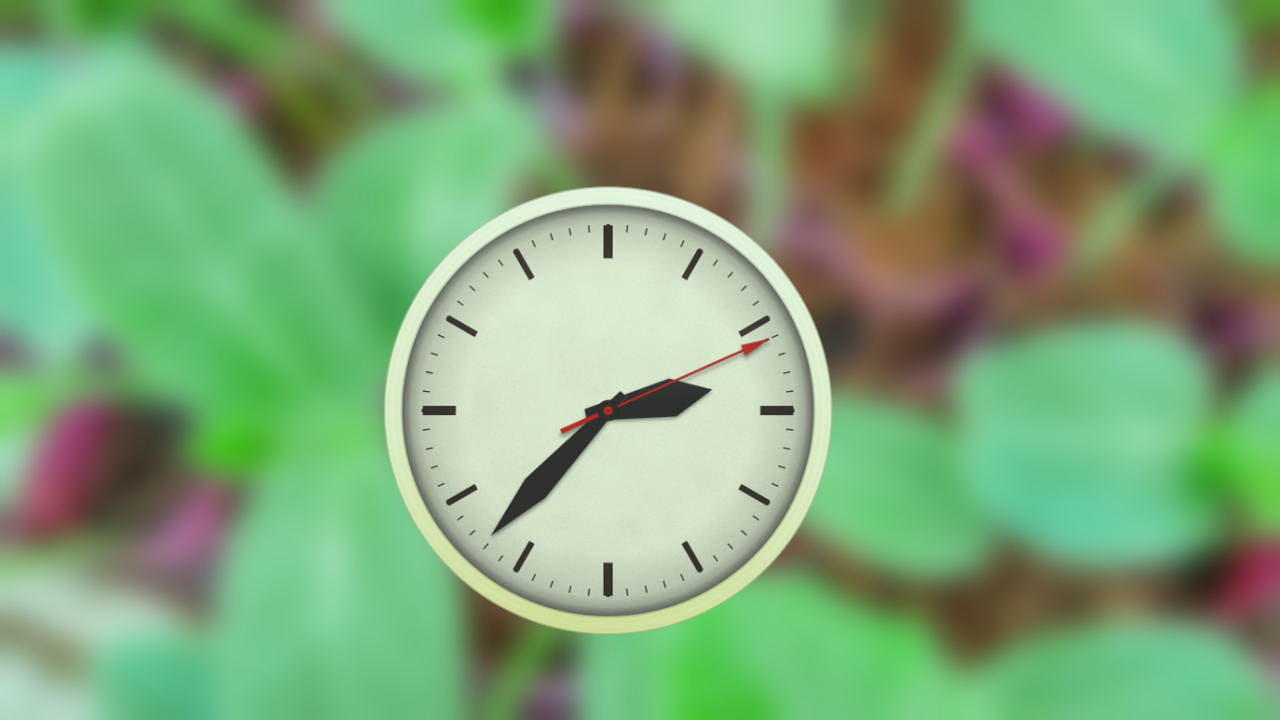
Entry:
2.37.11
